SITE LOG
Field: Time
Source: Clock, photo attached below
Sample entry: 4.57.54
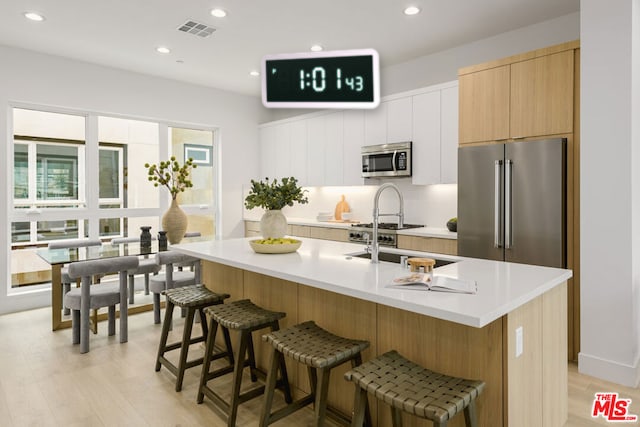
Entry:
1.01.43
